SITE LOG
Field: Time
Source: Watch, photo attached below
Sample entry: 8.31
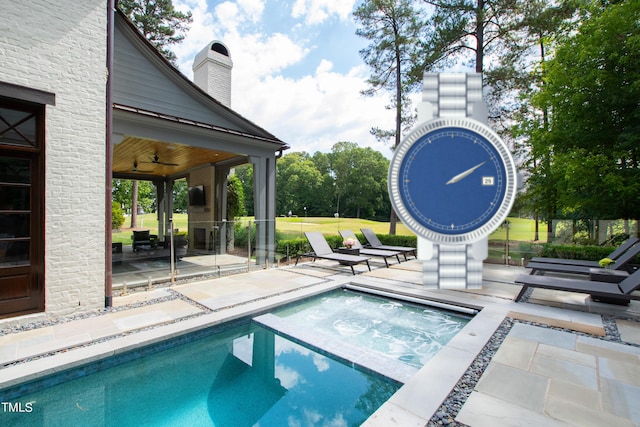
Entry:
2.10
